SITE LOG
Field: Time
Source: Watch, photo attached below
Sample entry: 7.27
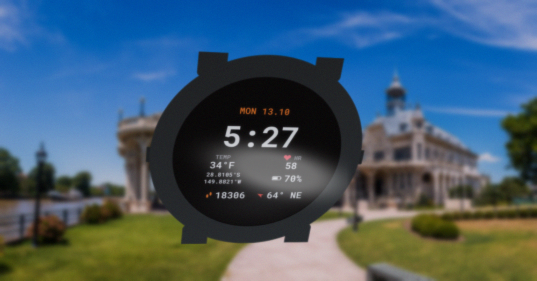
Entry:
5.27
